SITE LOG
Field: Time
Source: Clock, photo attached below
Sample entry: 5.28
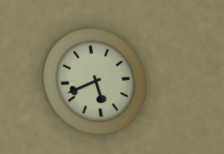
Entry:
5.42
